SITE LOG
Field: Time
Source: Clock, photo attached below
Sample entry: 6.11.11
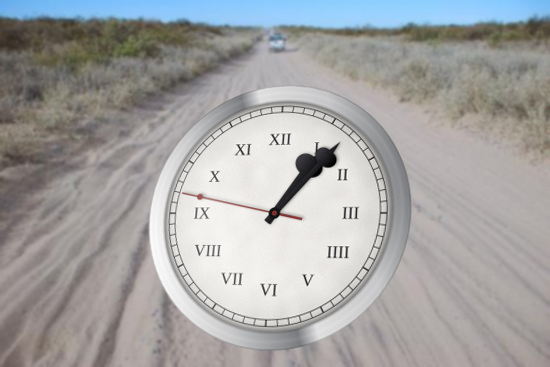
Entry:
1.06.47
